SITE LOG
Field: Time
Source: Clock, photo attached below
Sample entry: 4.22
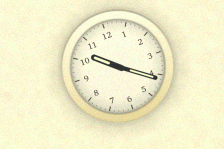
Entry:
10.21
